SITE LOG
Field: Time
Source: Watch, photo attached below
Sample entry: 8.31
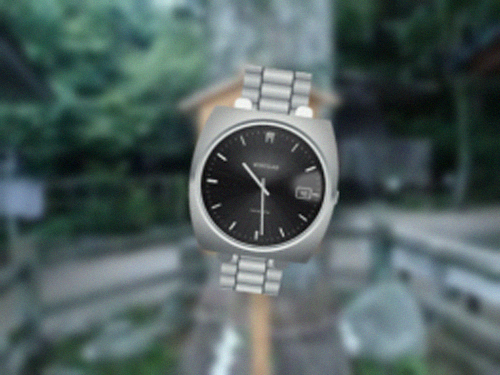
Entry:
10.29
